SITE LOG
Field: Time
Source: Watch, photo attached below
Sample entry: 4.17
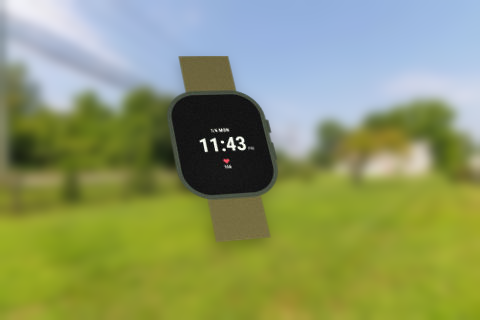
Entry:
11.43
